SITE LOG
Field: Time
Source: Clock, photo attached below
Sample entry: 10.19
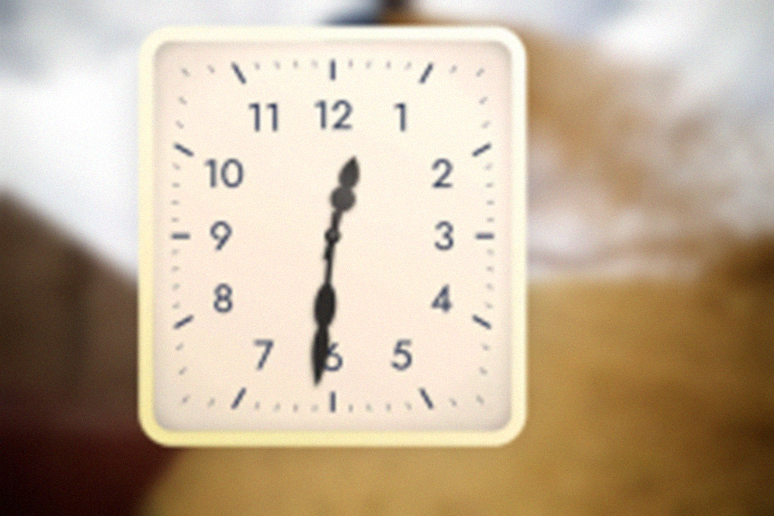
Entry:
12.31
